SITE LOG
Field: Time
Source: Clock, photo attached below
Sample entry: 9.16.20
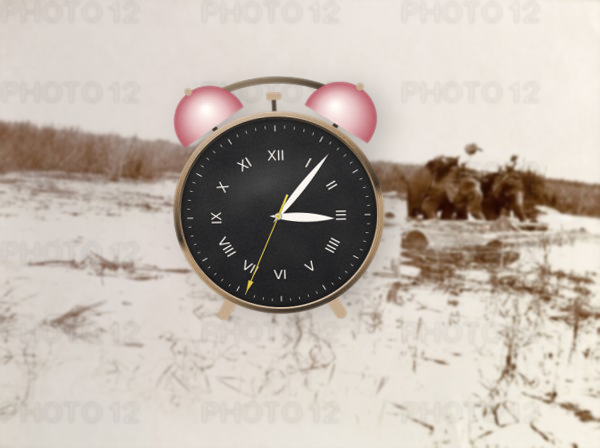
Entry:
3.06.34
